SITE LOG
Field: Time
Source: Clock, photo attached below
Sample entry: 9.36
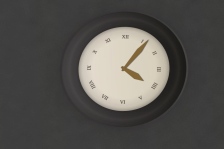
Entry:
4.06
